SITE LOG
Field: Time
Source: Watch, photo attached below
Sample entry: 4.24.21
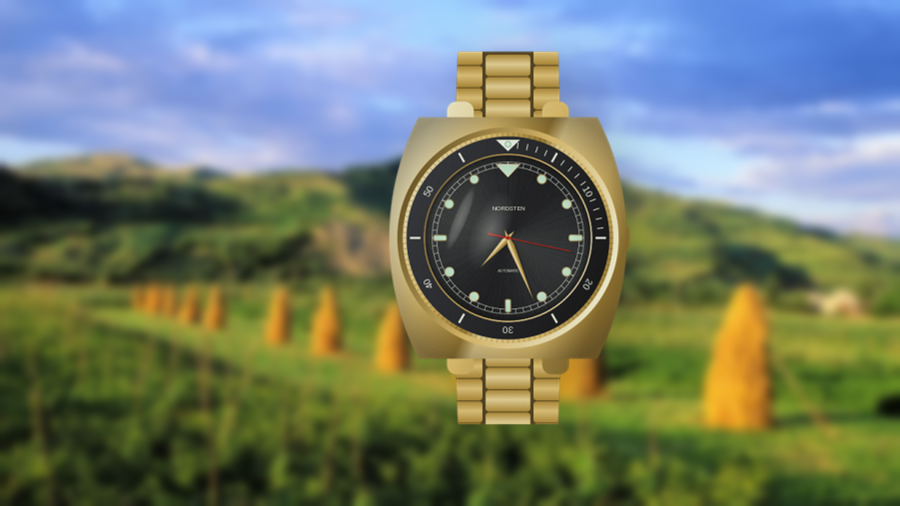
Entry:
7.26.17
